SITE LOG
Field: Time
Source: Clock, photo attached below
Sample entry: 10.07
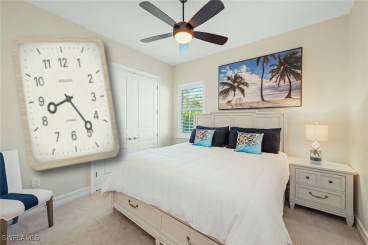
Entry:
8.24
